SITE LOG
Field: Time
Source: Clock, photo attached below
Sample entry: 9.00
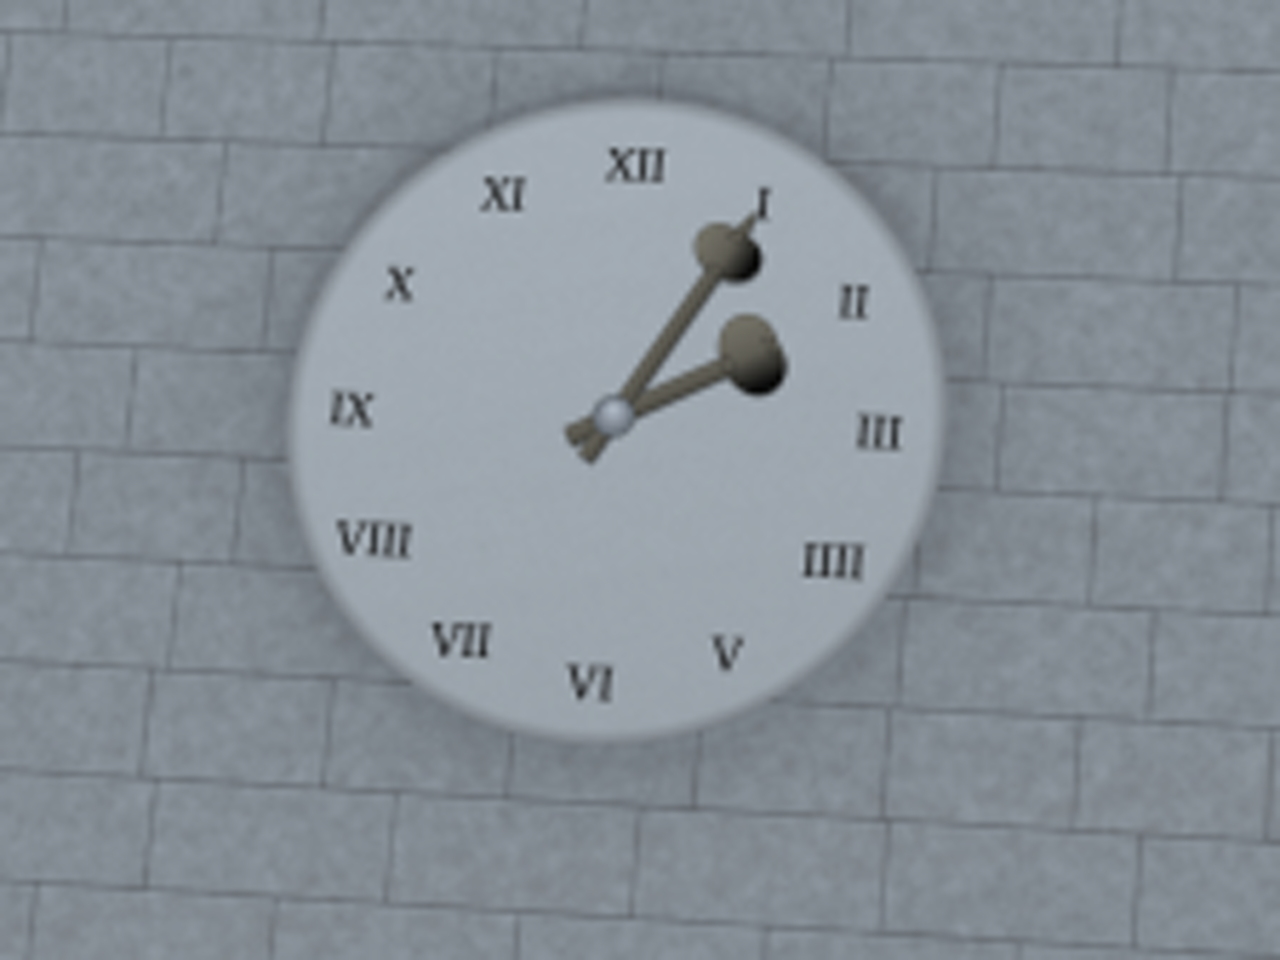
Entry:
2.05
